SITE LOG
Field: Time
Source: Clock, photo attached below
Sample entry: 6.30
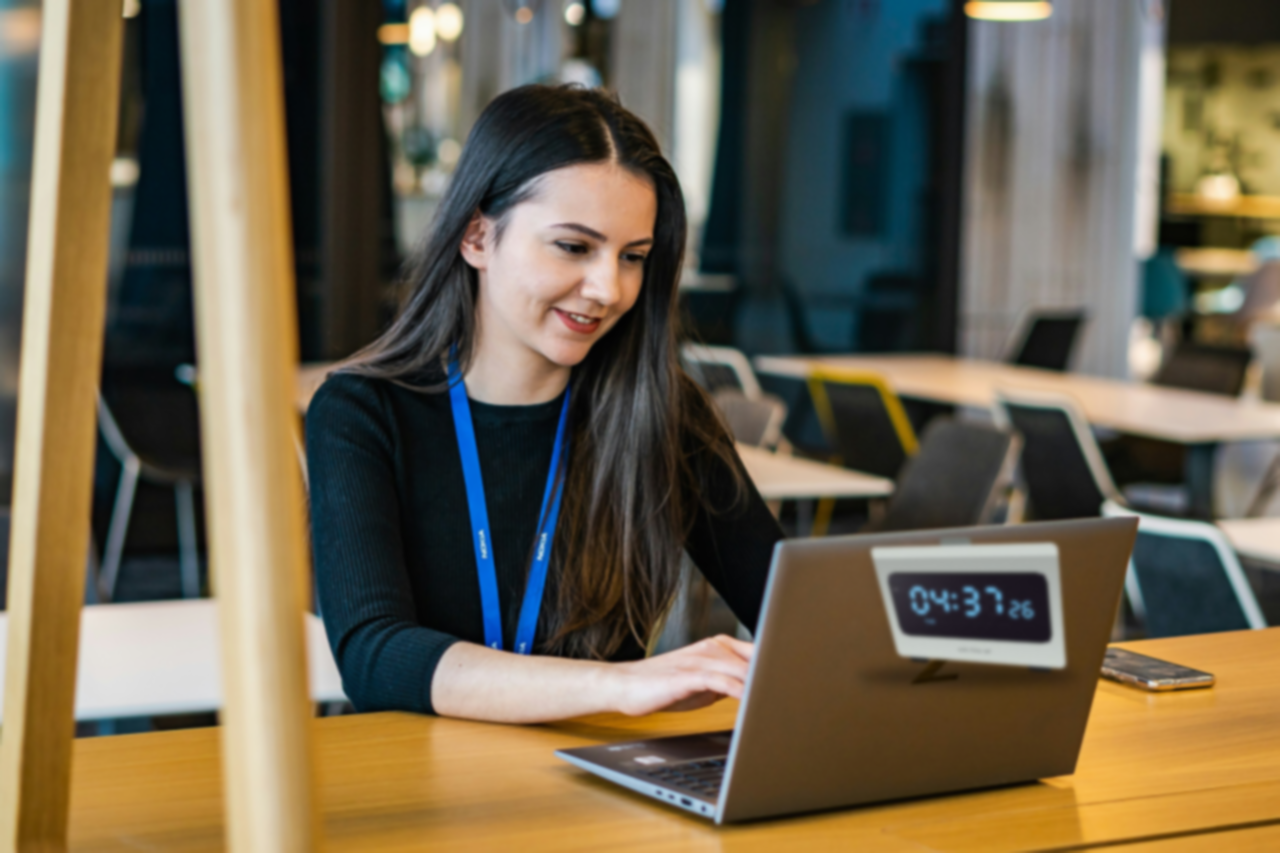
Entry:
4.37
